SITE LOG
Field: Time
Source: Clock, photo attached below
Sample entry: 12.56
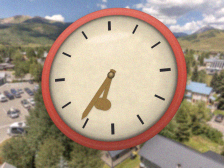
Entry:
6.36
